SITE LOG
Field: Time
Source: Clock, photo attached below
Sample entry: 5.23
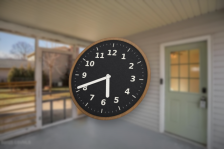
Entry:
5.41
